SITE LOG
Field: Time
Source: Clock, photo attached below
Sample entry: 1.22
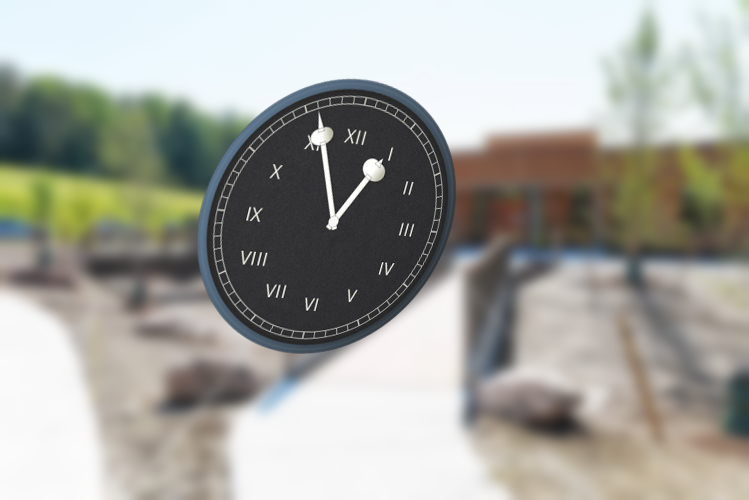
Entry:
12.56
